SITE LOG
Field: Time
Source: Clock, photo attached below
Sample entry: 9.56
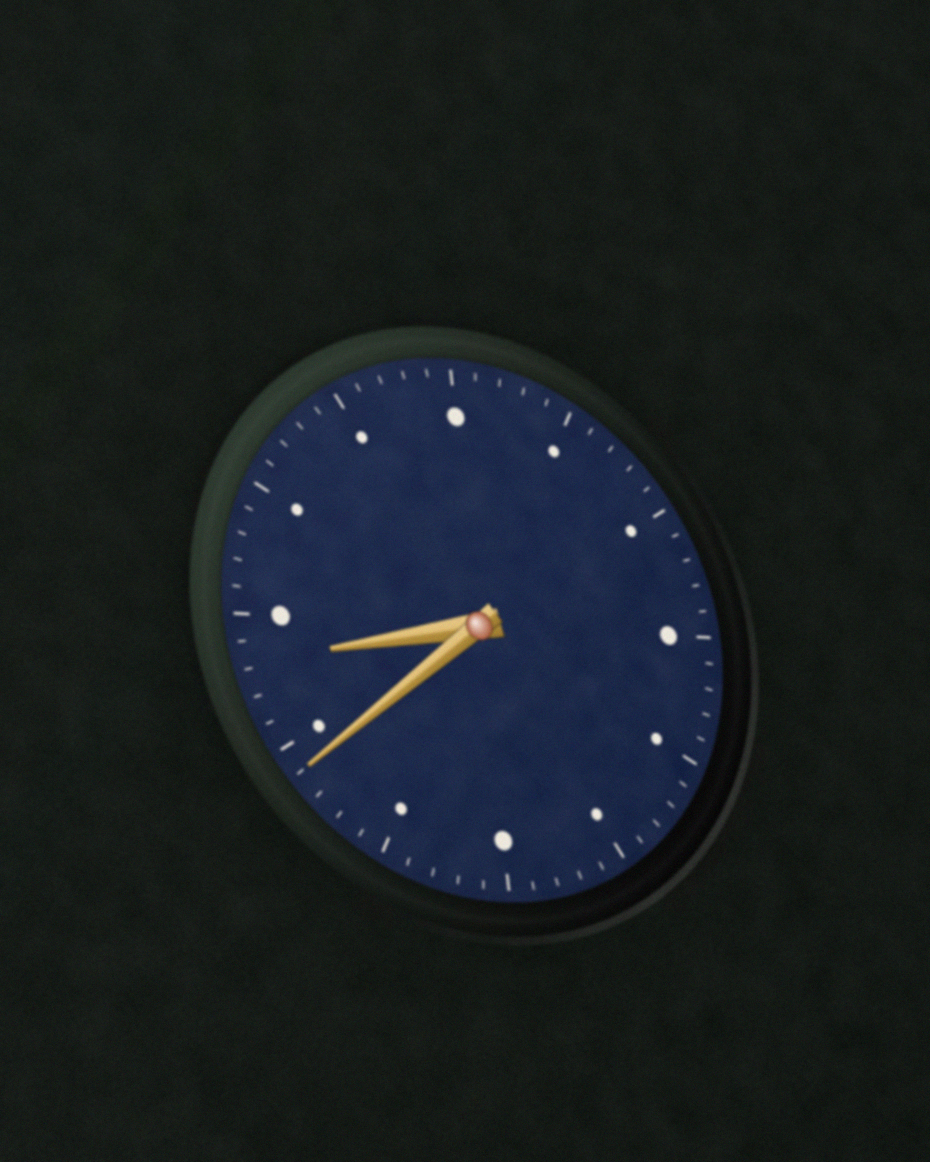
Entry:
8.39
